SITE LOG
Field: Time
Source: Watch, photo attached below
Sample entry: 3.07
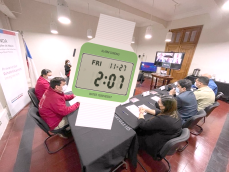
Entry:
2.07
